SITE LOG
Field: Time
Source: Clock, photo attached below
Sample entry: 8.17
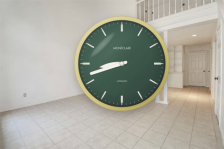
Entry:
8.42
